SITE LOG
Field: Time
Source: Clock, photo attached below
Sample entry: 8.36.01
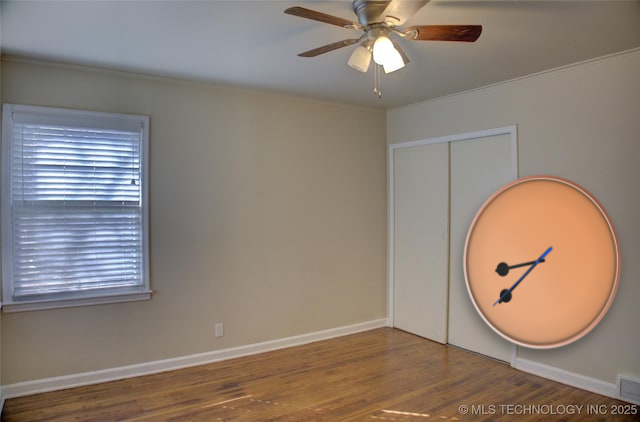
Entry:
8.37.38
